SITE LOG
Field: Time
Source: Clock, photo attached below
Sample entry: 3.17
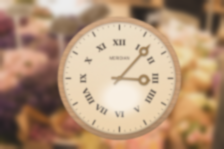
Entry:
3.07
